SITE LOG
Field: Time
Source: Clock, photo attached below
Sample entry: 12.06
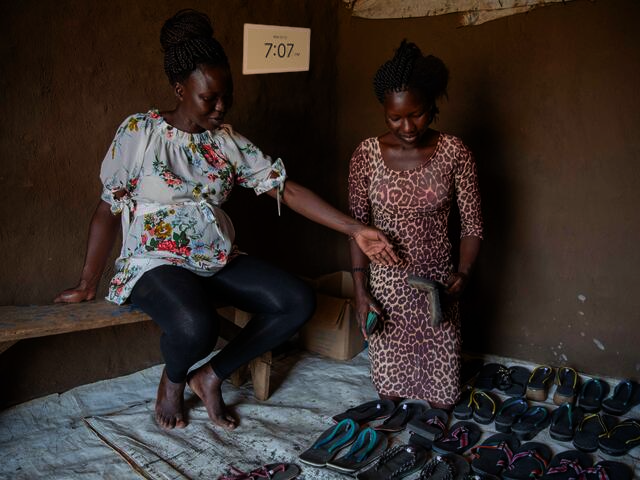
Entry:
7.07
